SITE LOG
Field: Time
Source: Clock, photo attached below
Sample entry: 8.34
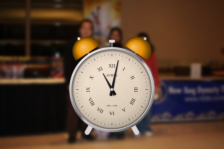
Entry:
11.02
